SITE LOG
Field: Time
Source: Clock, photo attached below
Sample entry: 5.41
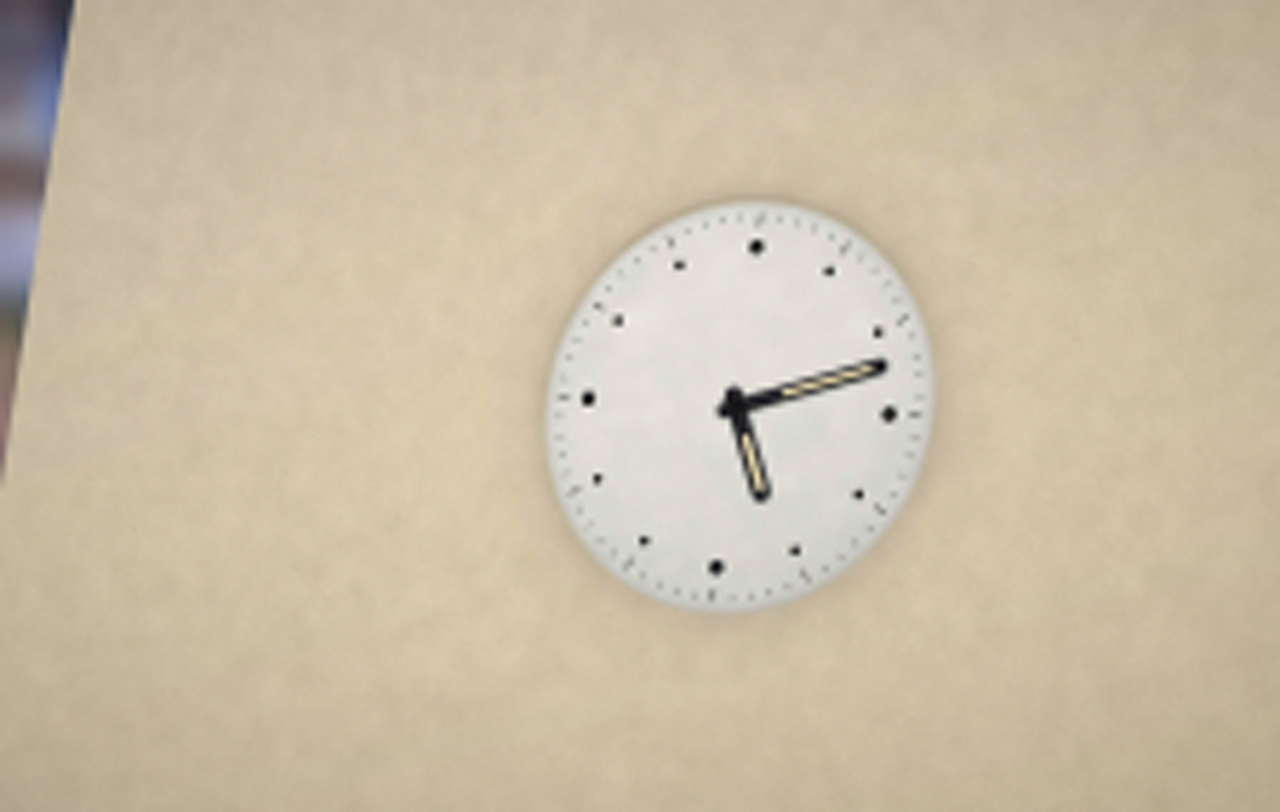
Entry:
5.12
